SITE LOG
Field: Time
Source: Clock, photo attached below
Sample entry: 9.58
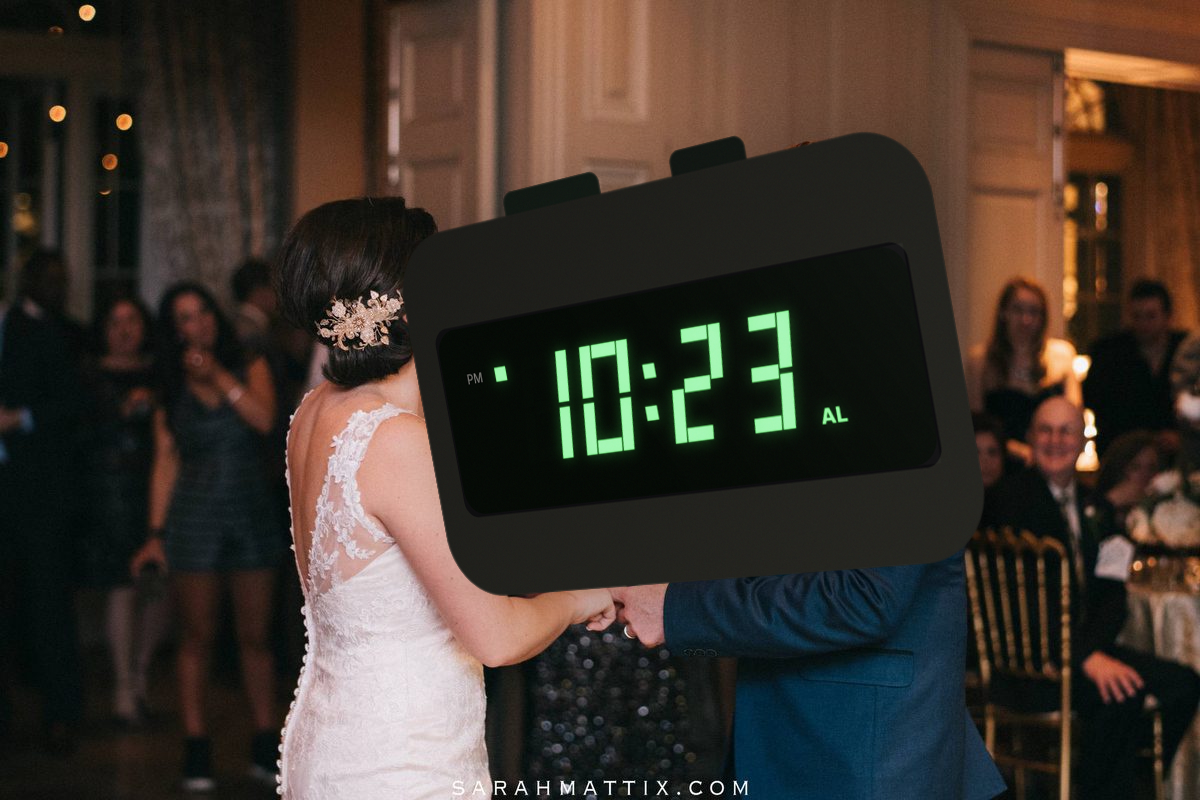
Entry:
10.23
